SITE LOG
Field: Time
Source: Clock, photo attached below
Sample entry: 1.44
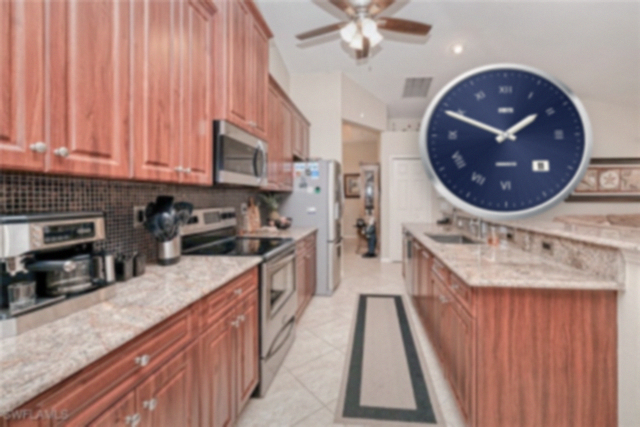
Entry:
1.49
